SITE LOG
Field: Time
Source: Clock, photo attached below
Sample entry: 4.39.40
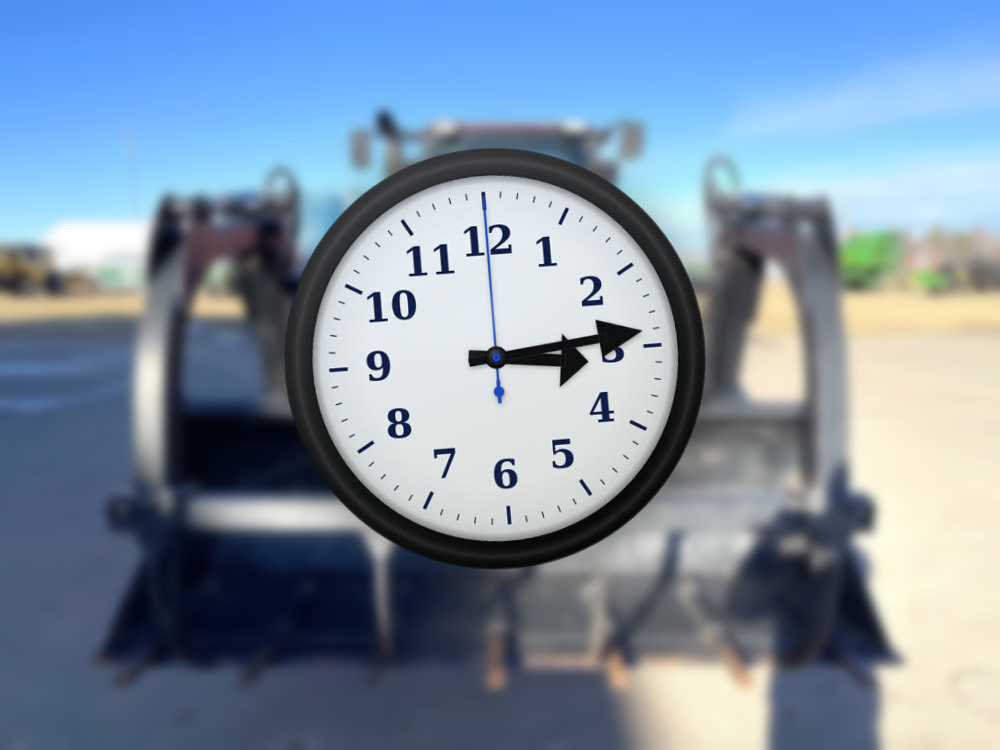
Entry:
3.14.00
